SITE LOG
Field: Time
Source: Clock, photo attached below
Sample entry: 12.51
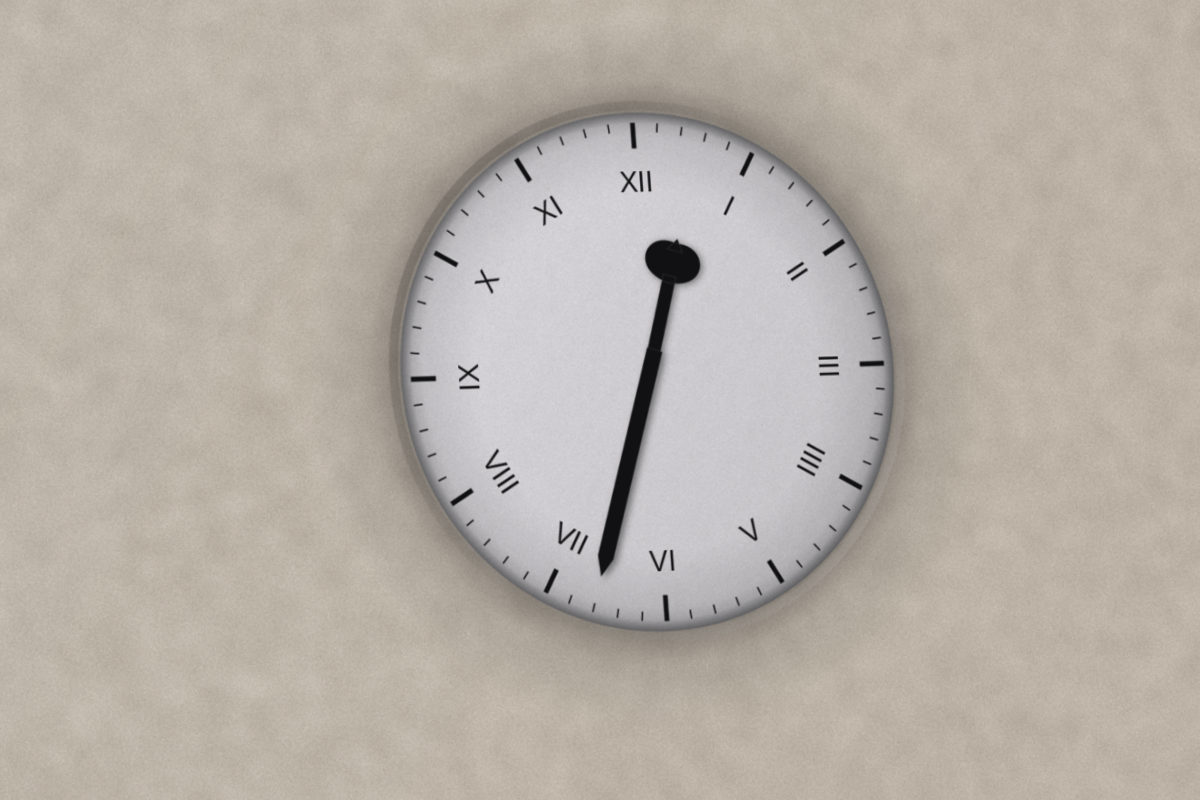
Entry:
12.33
